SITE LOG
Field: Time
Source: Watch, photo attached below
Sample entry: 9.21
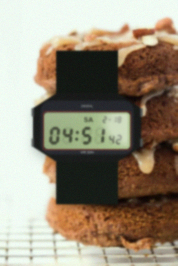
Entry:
4.51
